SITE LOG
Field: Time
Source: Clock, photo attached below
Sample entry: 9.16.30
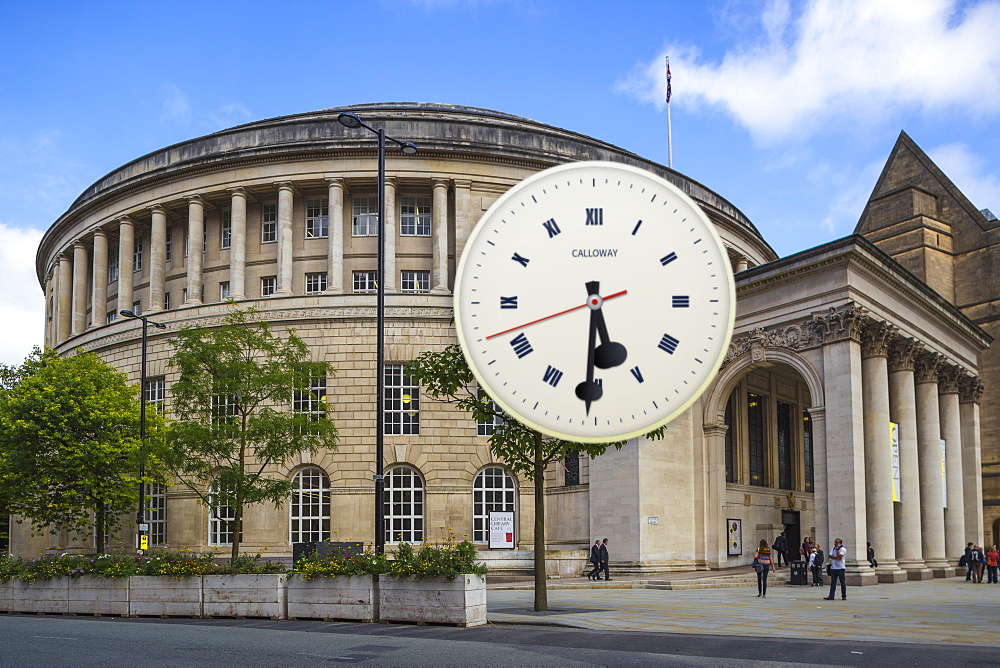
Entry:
5.30.42
